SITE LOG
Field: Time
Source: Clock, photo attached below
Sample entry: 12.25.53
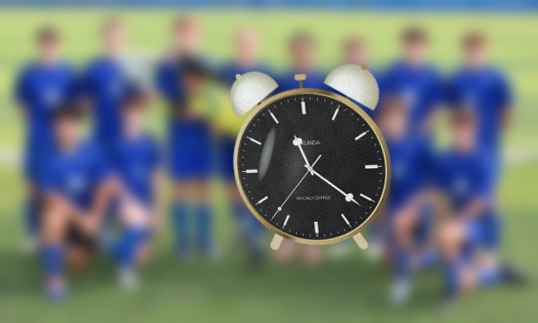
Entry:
11.21.37
